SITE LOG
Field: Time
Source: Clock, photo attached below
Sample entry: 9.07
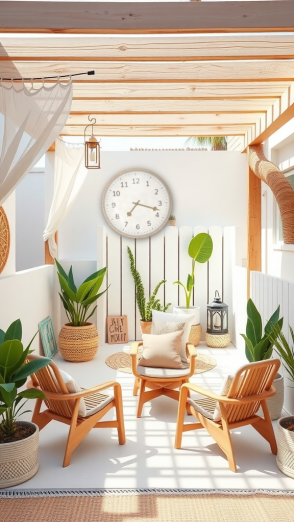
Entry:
7.18
